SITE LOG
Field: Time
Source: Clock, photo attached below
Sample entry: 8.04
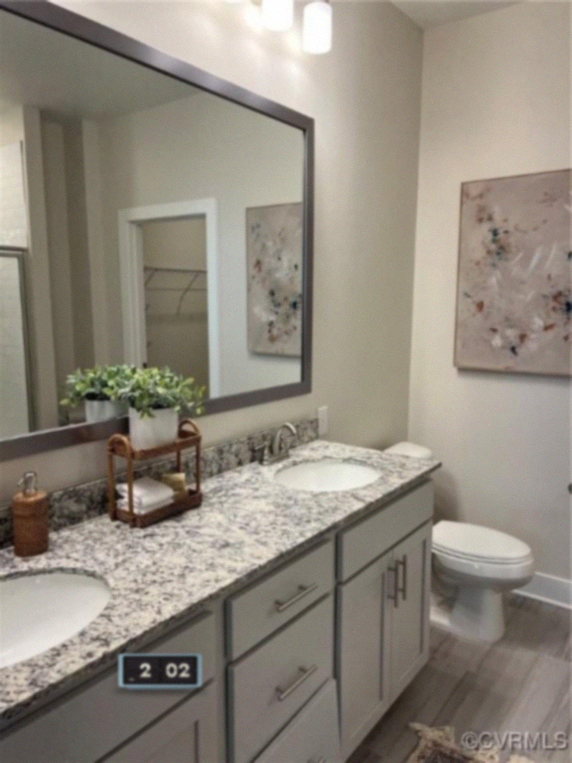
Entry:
2.02
